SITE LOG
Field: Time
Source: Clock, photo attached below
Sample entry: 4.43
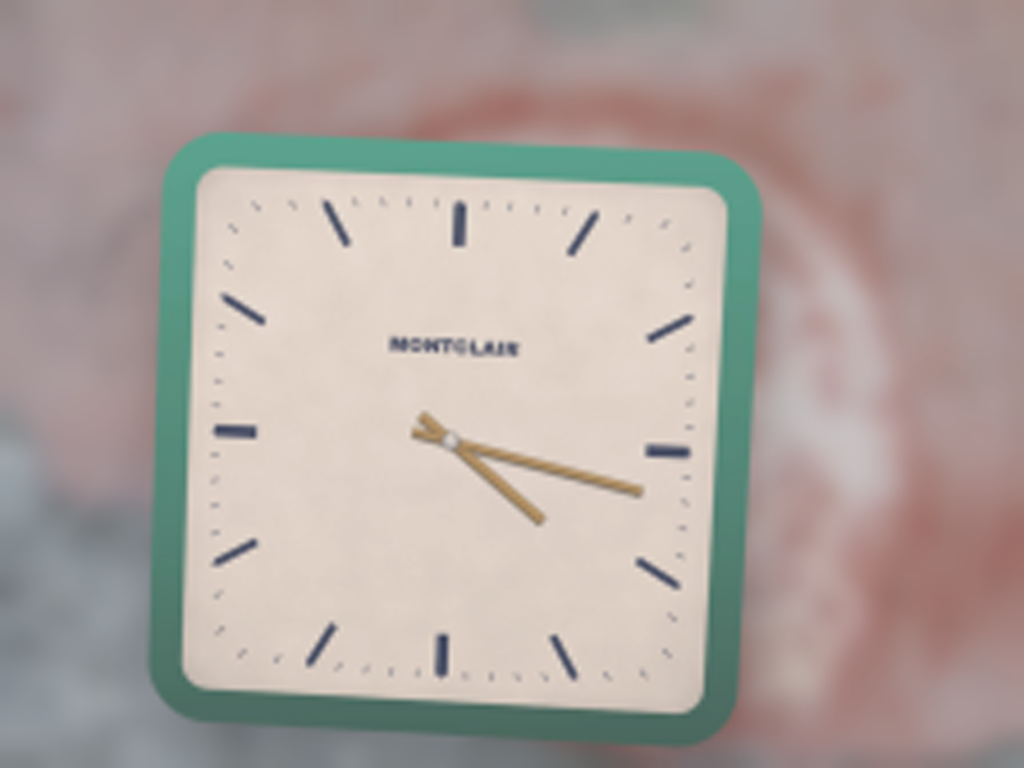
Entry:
4.17
